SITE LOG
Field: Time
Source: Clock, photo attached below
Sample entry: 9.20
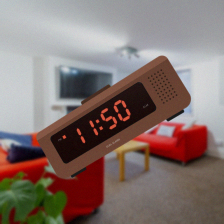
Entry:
11.50
